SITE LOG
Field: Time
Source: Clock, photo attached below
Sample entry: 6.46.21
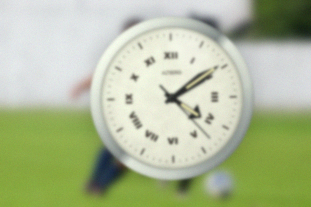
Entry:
4.09.23
